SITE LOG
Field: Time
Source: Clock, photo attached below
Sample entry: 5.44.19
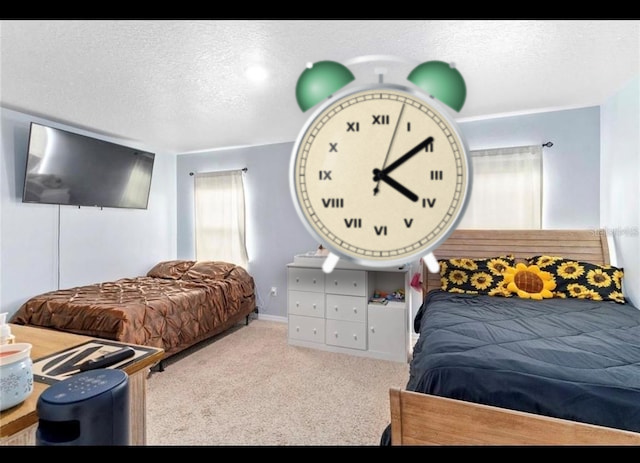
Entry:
4.09.03
